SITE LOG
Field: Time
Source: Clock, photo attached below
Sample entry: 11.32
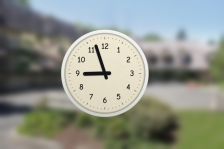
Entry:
8.57
